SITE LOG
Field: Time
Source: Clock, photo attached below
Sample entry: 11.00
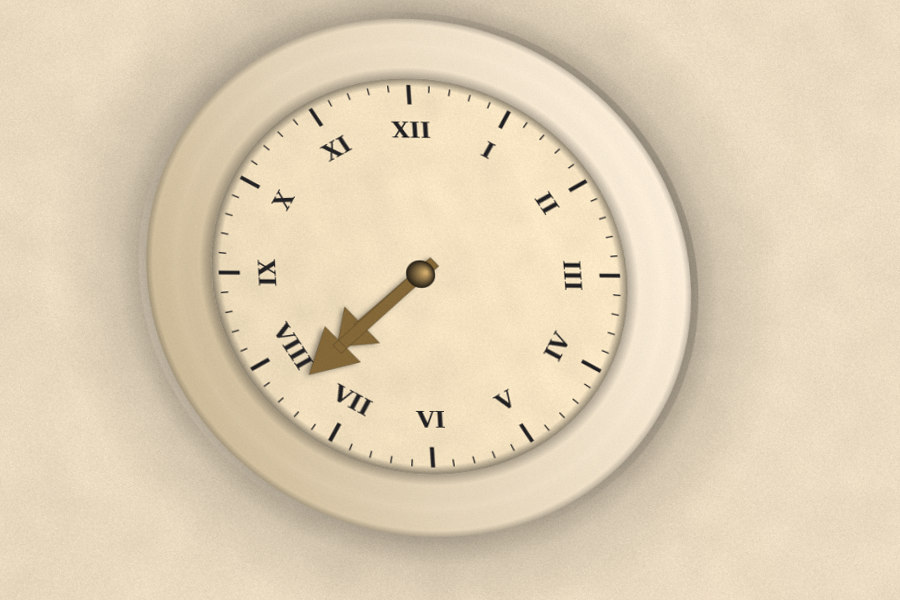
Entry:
7.38
